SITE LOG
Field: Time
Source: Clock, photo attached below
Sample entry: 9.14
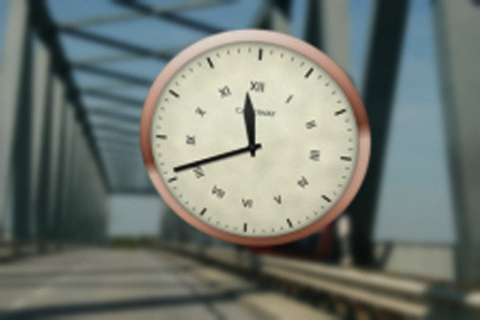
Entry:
11.41
